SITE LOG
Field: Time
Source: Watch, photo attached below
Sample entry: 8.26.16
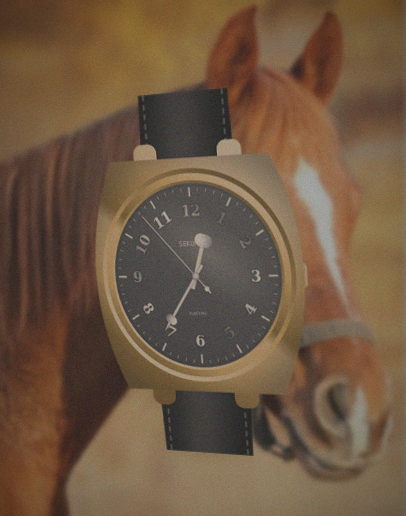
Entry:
12.35.53
